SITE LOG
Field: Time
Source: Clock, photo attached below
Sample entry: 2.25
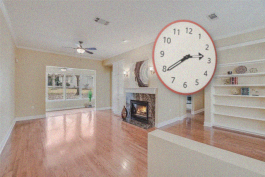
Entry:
2.39
